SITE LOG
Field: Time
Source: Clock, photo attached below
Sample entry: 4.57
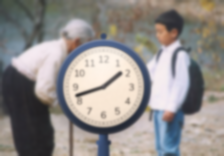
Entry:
1.42
